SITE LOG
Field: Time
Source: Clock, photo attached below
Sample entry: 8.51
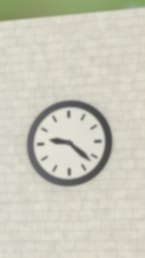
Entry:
9.22
